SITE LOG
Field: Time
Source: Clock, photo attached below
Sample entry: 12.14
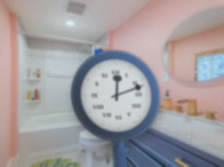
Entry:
12.12
